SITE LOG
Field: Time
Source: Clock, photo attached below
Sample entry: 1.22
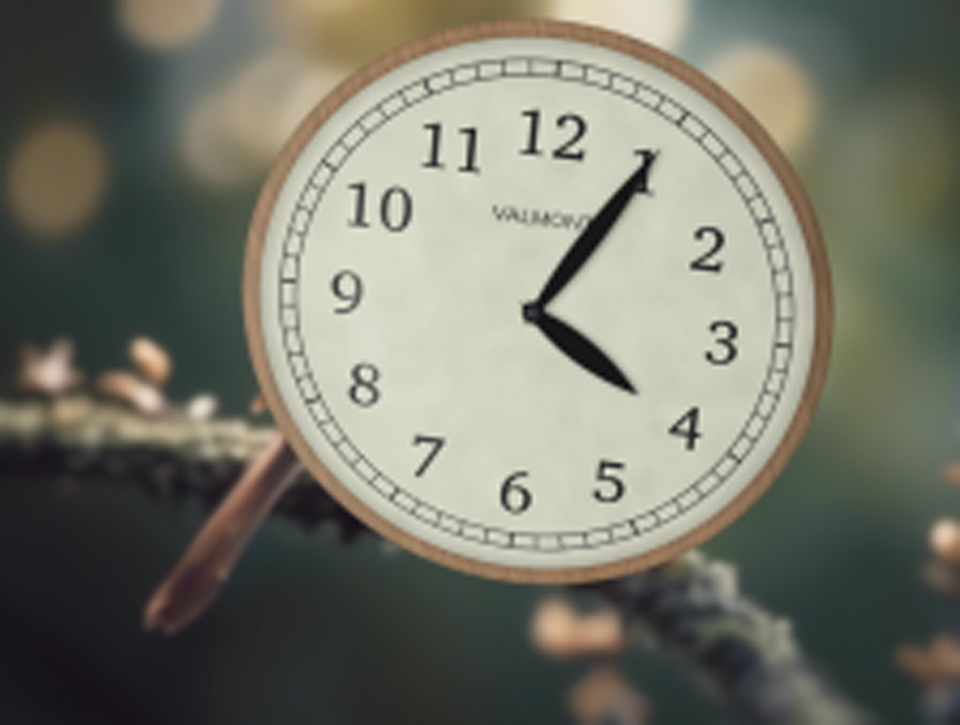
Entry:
4.05
